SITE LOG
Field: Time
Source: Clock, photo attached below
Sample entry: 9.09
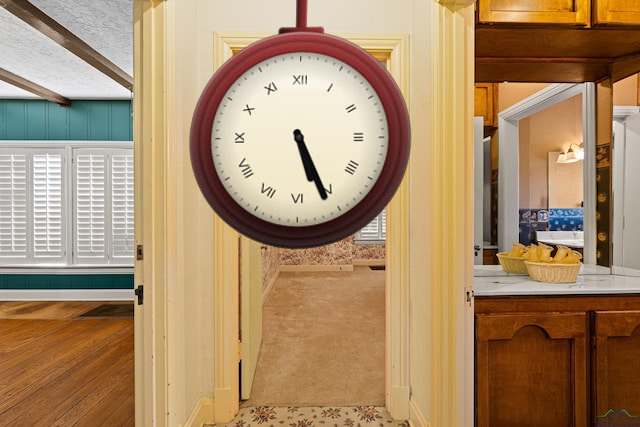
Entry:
5.26
